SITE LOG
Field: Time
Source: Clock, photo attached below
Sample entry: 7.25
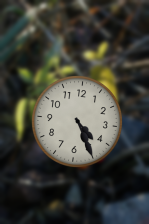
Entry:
4.25
